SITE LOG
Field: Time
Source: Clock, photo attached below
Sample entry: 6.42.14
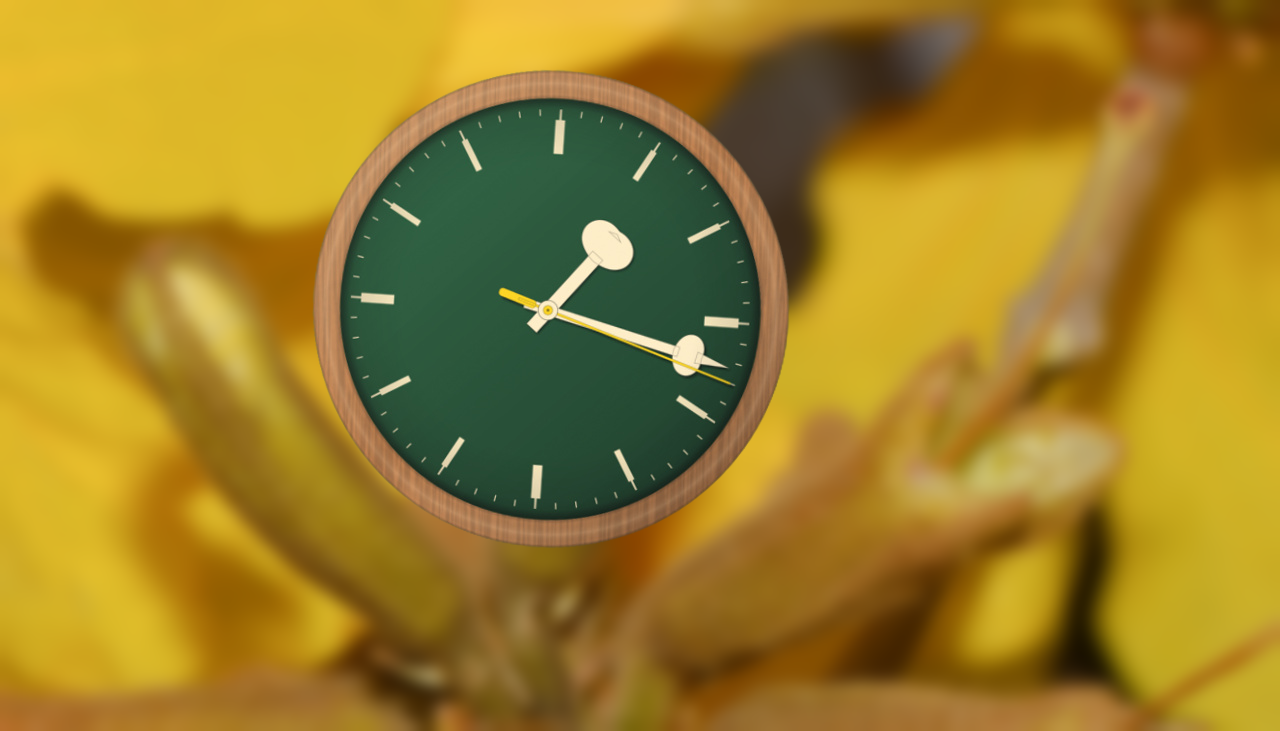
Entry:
1.17.18
